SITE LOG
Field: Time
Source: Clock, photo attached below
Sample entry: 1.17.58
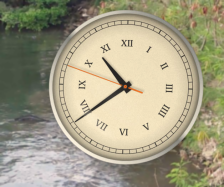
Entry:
10.38.48
